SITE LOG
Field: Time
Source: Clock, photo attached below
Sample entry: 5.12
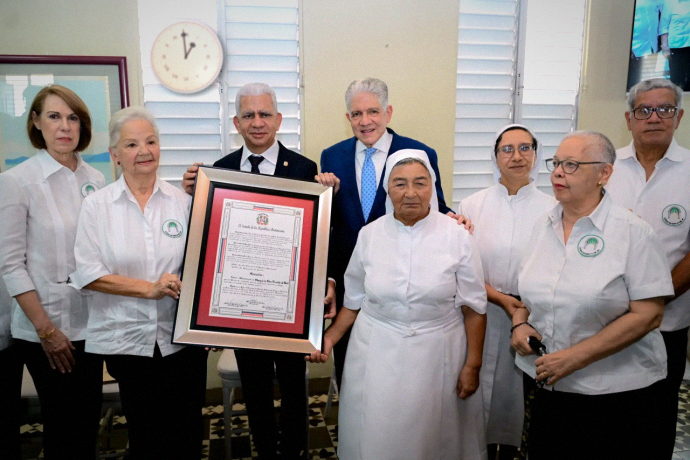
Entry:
12.59
